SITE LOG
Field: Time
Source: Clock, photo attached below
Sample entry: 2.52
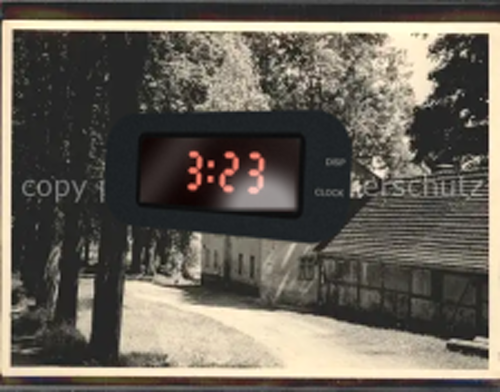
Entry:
3.23
